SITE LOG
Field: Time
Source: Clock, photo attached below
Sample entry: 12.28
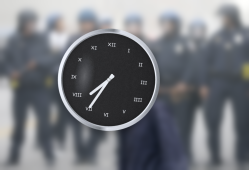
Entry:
7.35
